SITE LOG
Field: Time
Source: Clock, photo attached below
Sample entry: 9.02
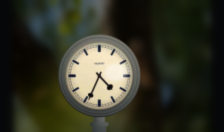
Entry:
4.34
